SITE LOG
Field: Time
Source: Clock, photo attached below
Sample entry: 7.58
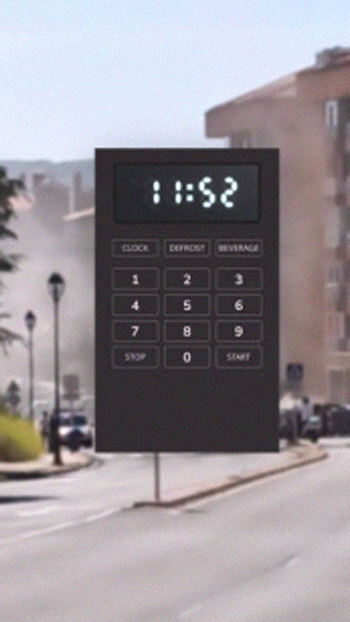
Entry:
11.52
